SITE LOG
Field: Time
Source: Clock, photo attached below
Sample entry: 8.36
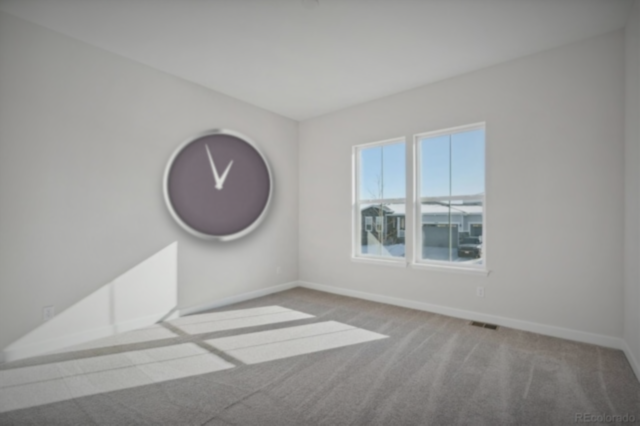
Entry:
12.57
